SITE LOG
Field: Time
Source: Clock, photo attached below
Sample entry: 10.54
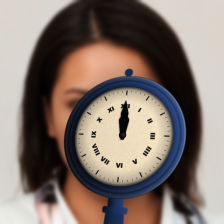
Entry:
12.00
